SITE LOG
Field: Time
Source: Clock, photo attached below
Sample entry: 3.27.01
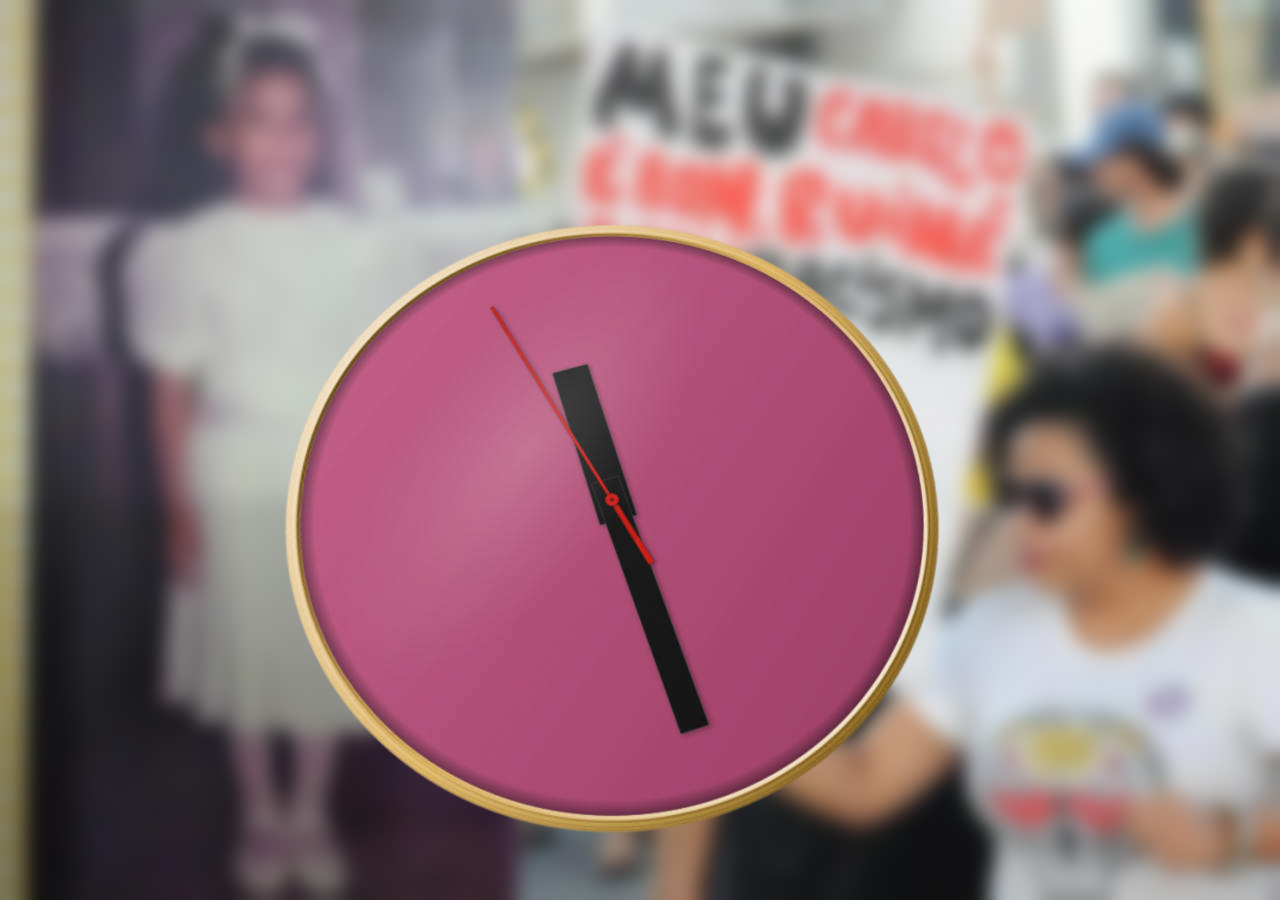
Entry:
11.26.55
